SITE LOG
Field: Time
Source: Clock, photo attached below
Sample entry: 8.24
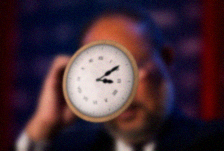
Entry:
3.09
